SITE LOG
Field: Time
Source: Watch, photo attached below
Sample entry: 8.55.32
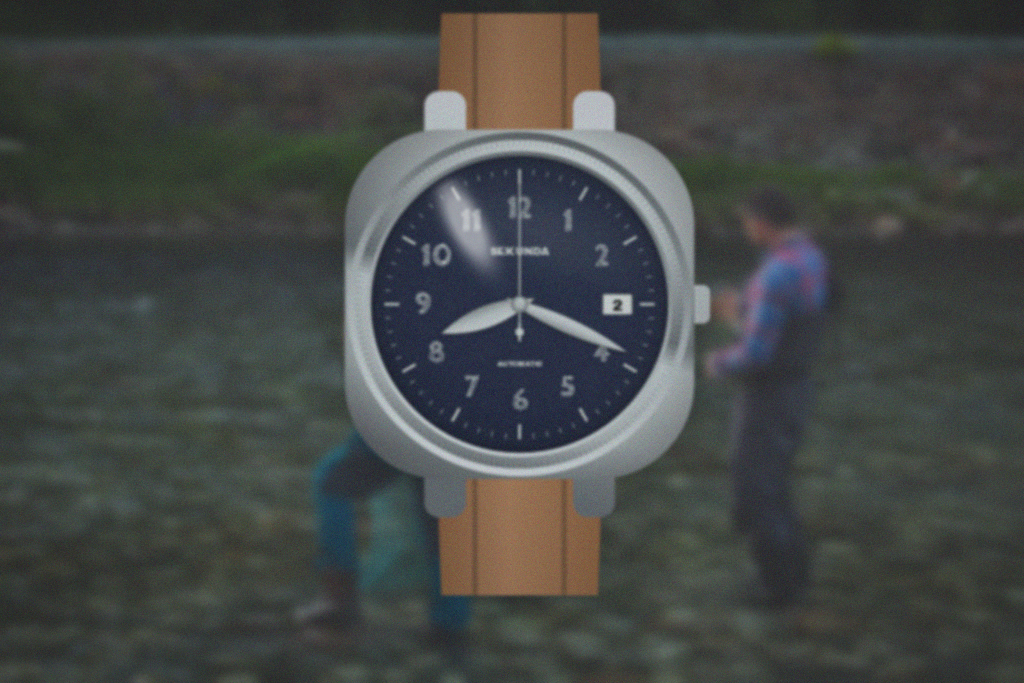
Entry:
8.19.00
